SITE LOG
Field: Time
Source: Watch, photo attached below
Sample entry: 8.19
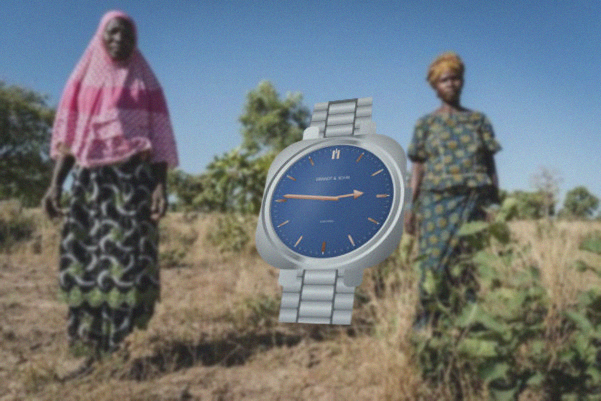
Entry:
2.46
